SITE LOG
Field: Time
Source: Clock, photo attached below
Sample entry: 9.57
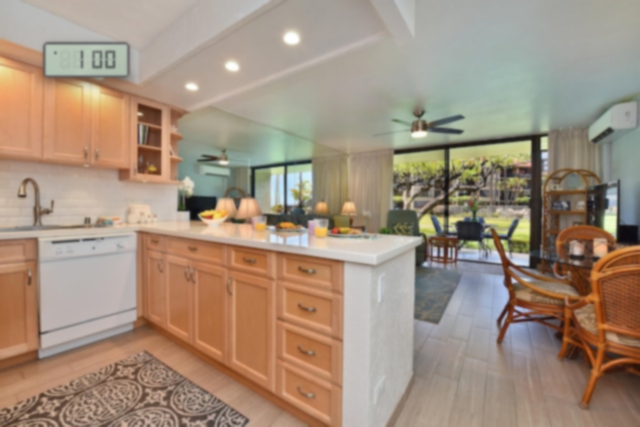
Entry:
1.00
